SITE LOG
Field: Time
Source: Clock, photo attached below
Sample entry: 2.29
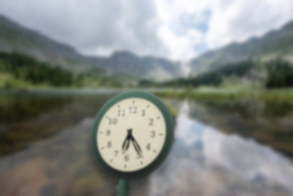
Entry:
6.24
